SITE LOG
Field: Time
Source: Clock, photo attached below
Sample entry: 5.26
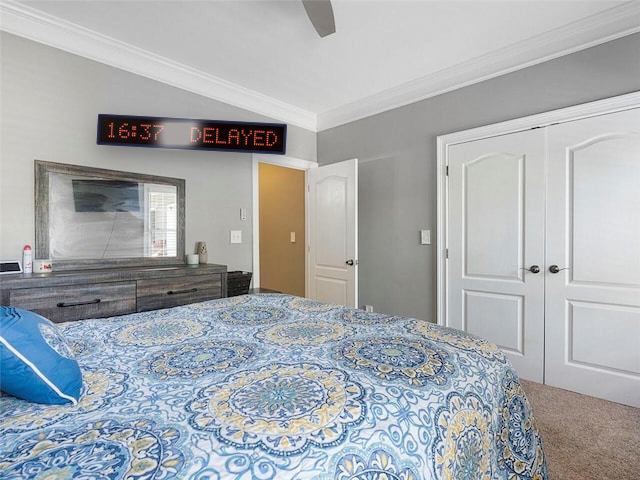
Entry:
16.37
